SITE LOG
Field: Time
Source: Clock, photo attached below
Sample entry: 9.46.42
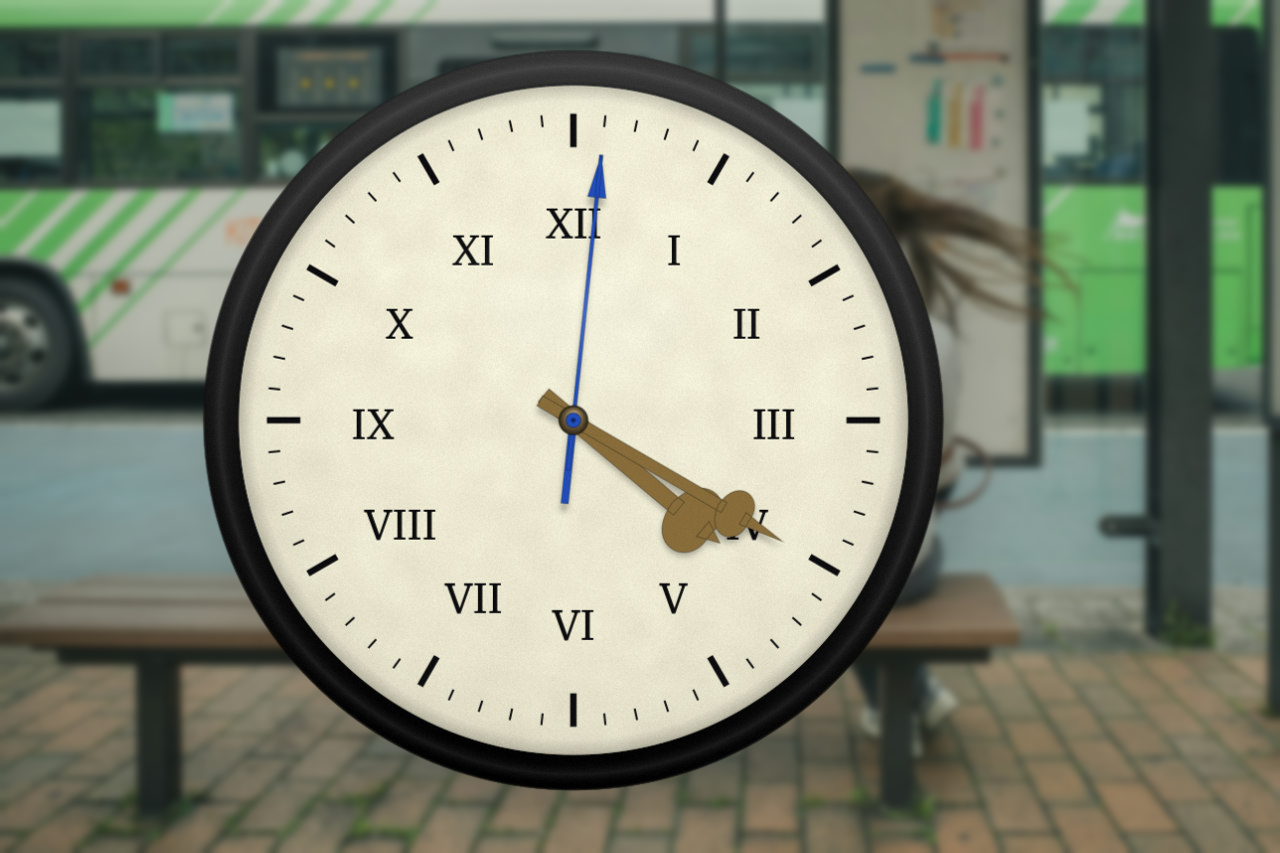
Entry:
4.20.01
